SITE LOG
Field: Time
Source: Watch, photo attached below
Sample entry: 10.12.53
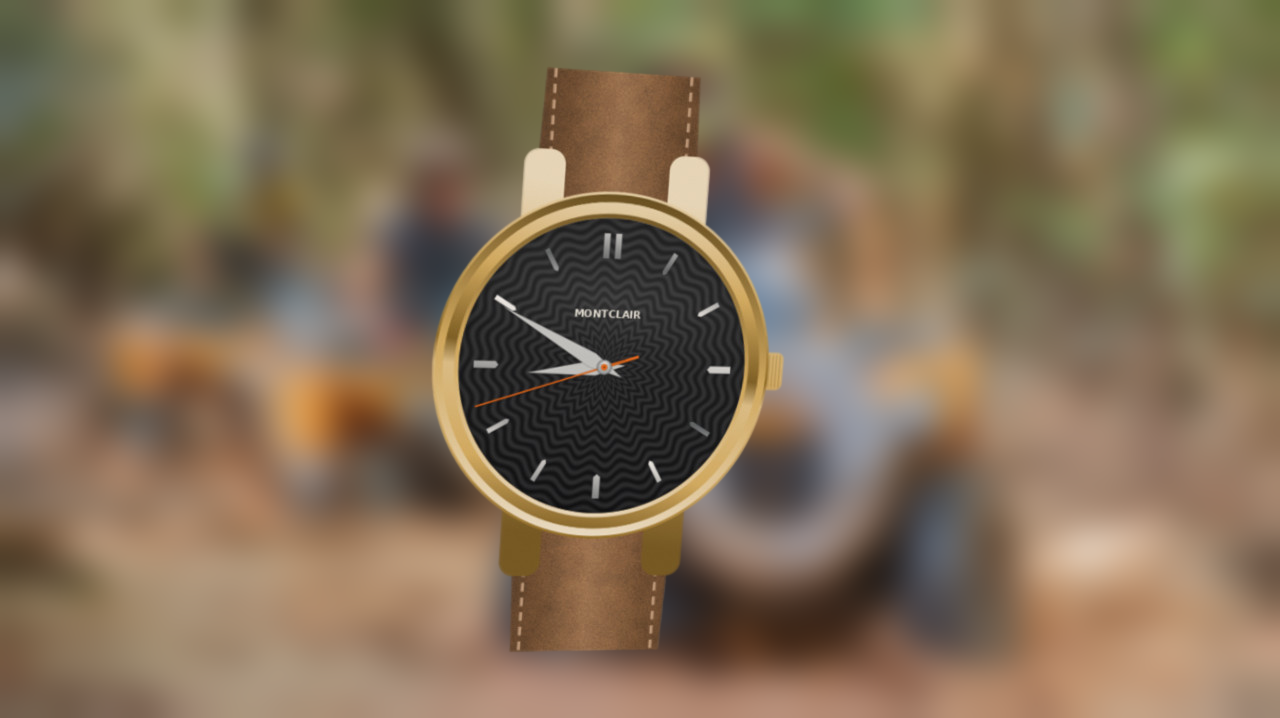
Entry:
8.49.42
